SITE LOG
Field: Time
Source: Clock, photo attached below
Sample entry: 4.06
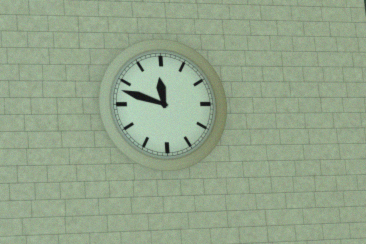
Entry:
11.48
